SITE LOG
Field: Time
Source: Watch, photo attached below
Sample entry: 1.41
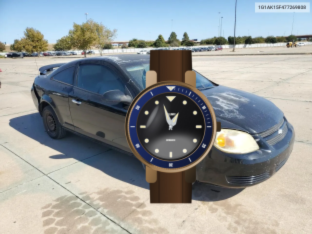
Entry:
12.57
